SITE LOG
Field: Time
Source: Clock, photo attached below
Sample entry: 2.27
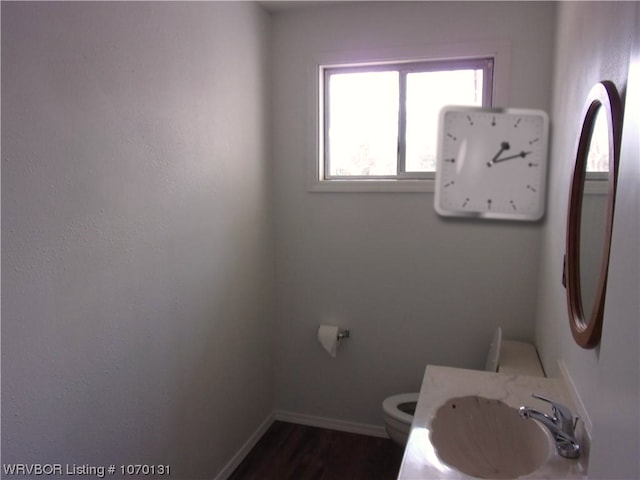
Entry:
1.12
